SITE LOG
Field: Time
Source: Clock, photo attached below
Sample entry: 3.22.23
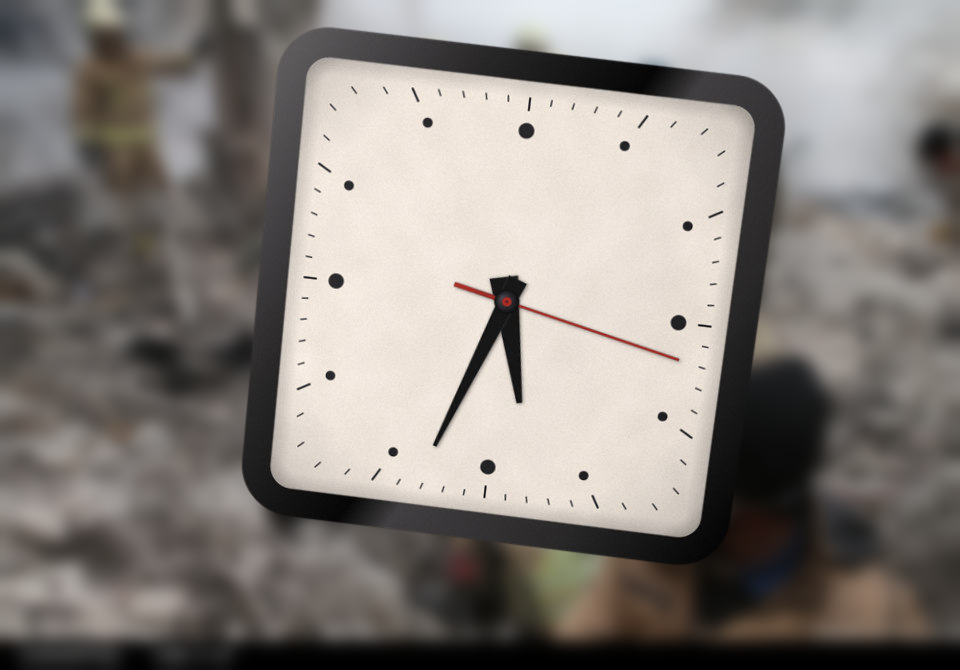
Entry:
5.33.17
